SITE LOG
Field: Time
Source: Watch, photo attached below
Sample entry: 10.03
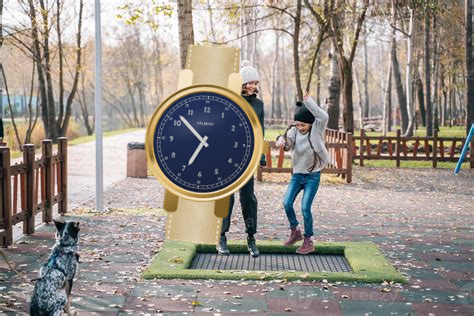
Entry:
6.52
